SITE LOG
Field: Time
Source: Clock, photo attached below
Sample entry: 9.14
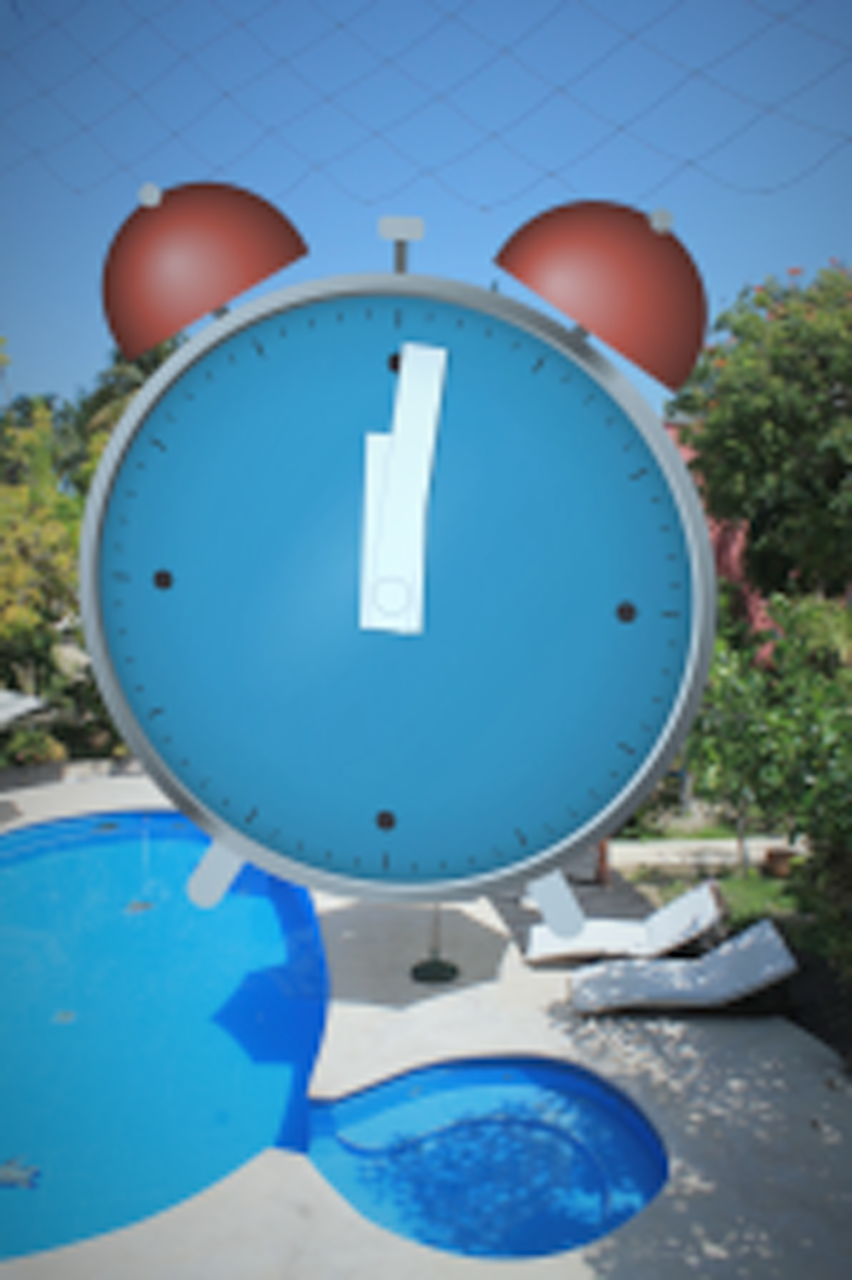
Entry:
12.01
